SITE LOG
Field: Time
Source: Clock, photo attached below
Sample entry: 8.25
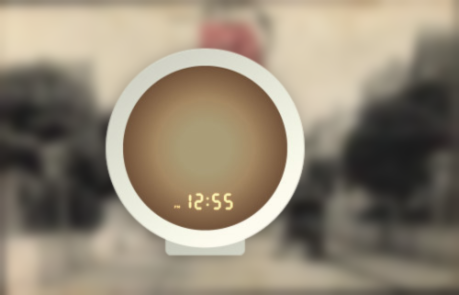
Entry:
12.55
